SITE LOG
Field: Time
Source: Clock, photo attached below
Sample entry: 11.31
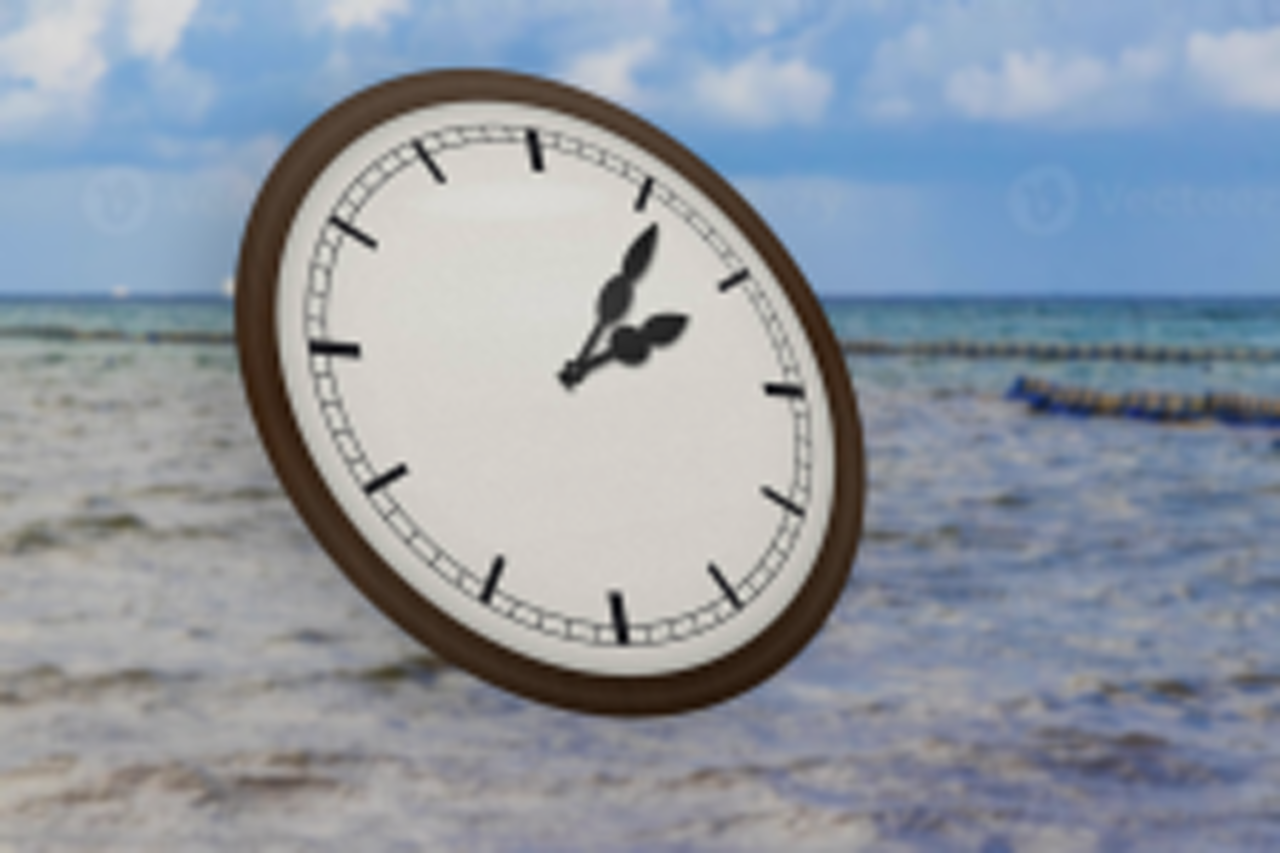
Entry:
2.06
